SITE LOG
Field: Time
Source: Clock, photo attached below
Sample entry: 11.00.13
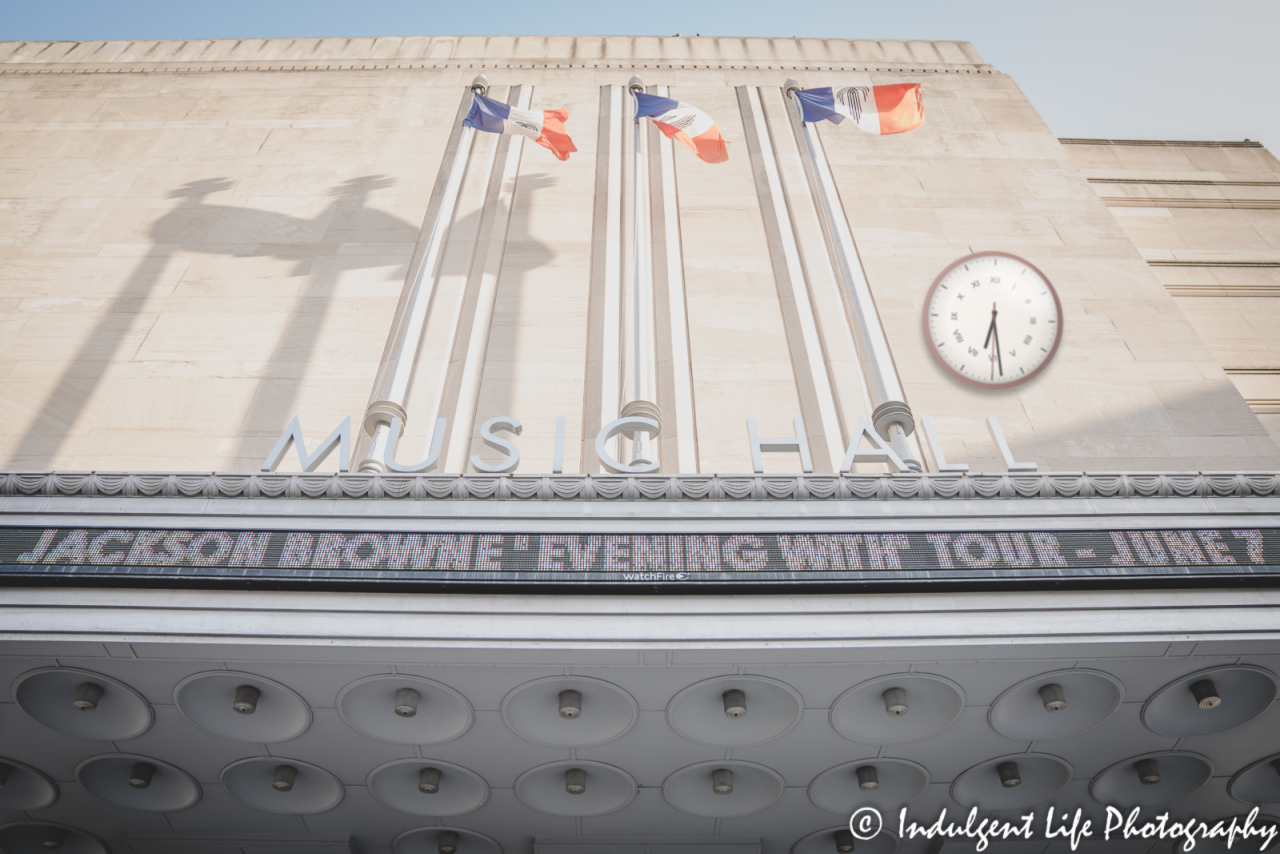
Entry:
6.28.30
